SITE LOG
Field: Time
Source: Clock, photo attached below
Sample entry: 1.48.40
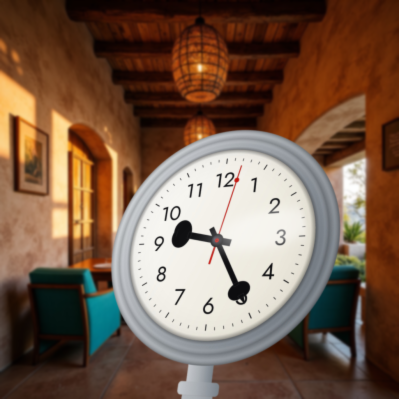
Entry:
9.25.02
